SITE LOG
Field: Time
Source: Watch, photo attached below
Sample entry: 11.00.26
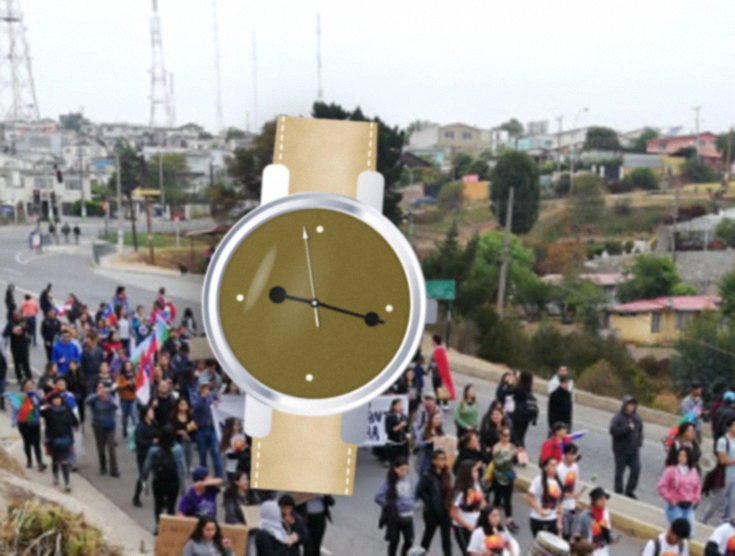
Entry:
9.16.58
